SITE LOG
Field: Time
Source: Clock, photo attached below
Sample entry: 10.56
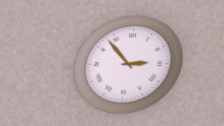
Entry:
2.53
